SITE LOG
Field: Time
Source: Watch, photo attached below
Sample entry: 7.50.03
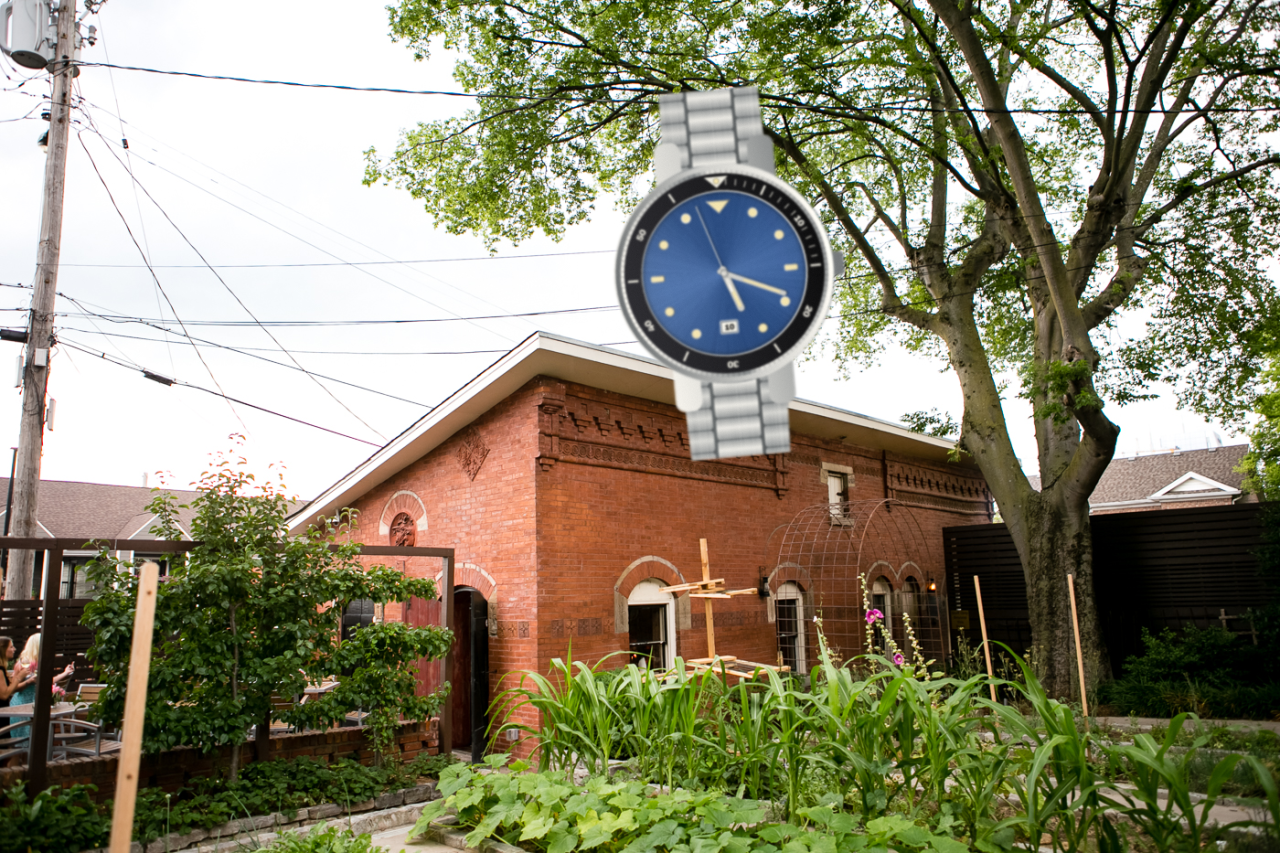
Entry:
5.18.57
